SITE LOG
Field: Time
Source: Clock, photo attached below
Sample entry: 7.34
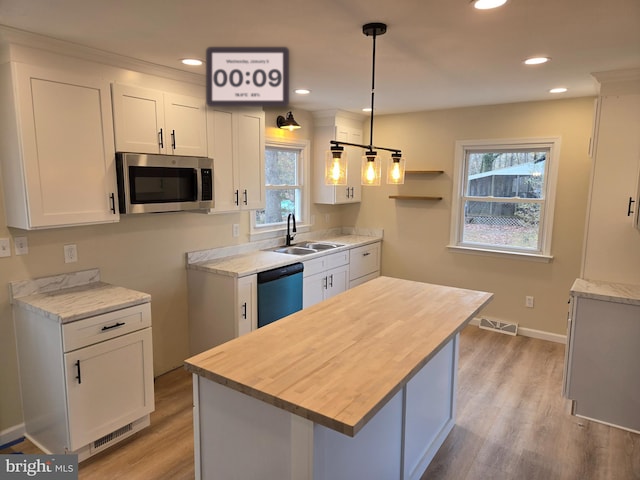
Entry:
0.09
